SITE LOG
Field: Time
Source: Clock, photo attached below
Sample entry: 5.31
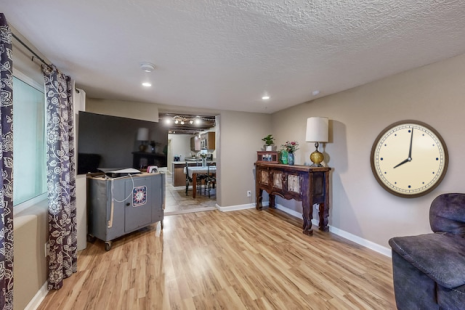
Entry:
8.01
